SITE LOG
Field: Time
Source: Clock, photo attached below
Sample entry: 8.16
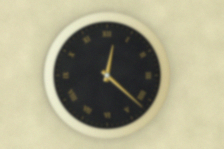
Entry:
12.22
